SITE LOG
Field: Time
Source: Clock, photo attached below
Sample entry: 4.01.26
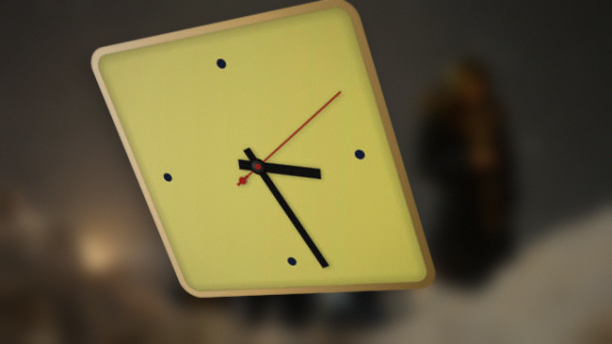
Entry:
3.27.10
